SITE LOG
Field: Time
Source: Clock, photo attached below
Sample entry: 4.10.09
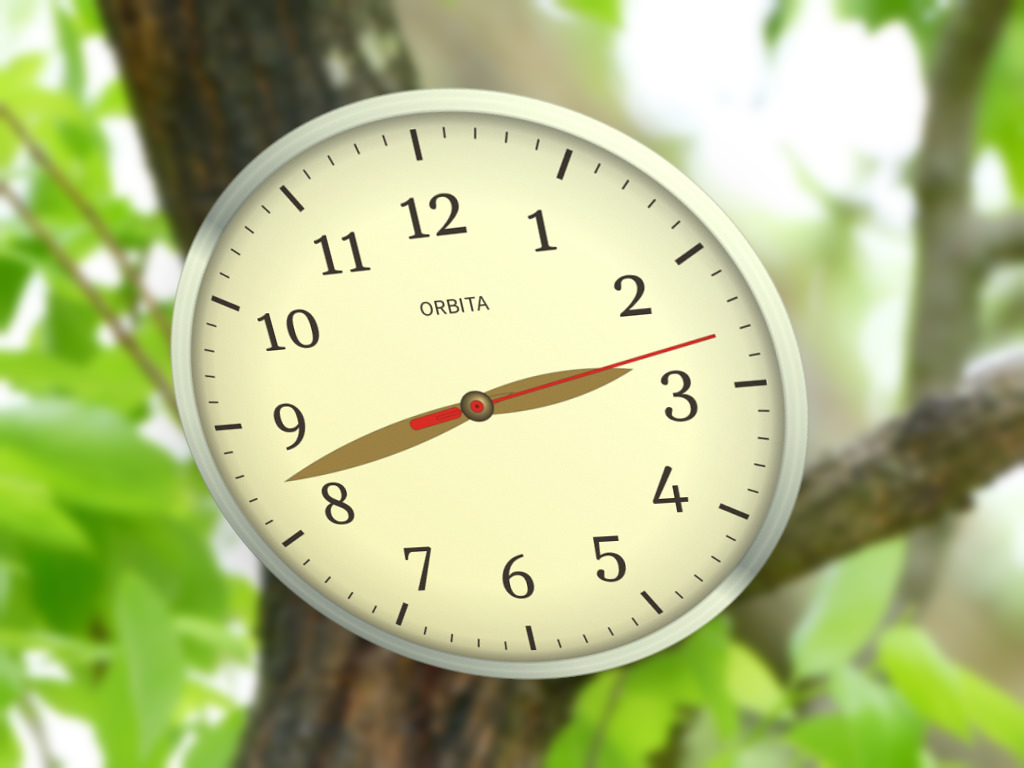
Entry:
2.42.13
